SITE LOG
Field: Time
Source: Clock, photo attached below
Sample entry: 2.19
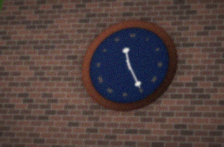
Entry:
11.25
